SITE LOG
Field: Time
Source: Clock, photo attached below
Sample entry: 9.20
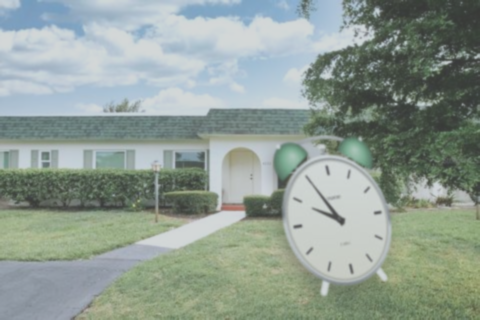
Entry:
9.55
